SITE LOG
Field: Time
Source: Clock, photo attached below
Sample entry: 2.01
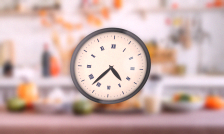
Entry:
4.37
